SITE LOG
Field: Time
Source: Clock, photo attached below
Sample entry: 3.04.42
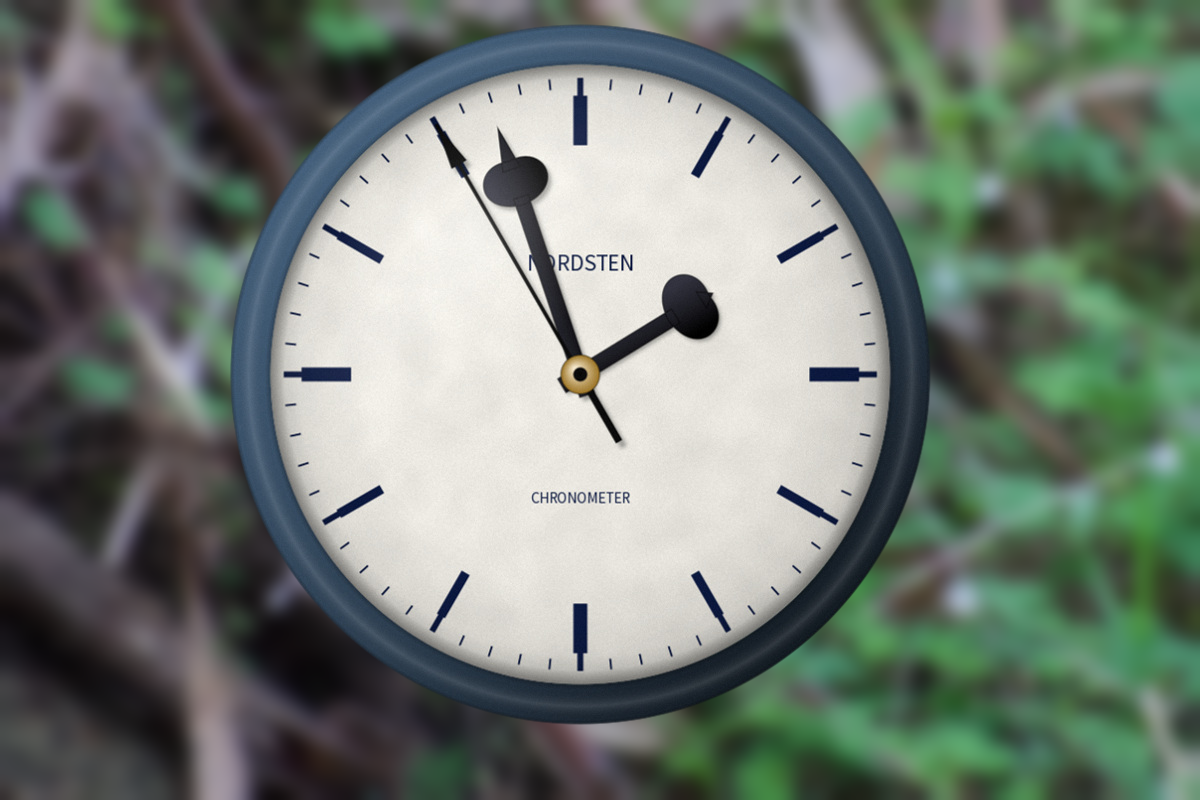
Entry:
1.56.55
